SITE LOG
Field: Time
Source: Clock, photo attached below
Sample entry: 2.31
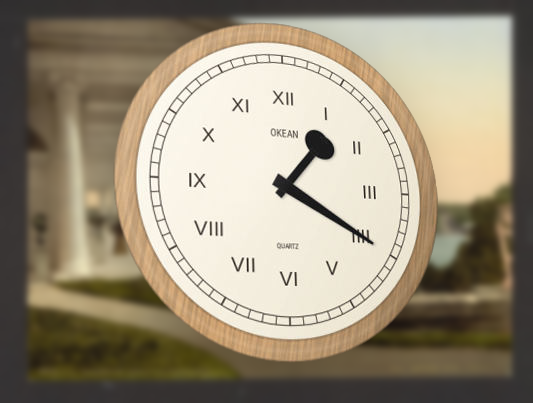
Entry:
1.20
